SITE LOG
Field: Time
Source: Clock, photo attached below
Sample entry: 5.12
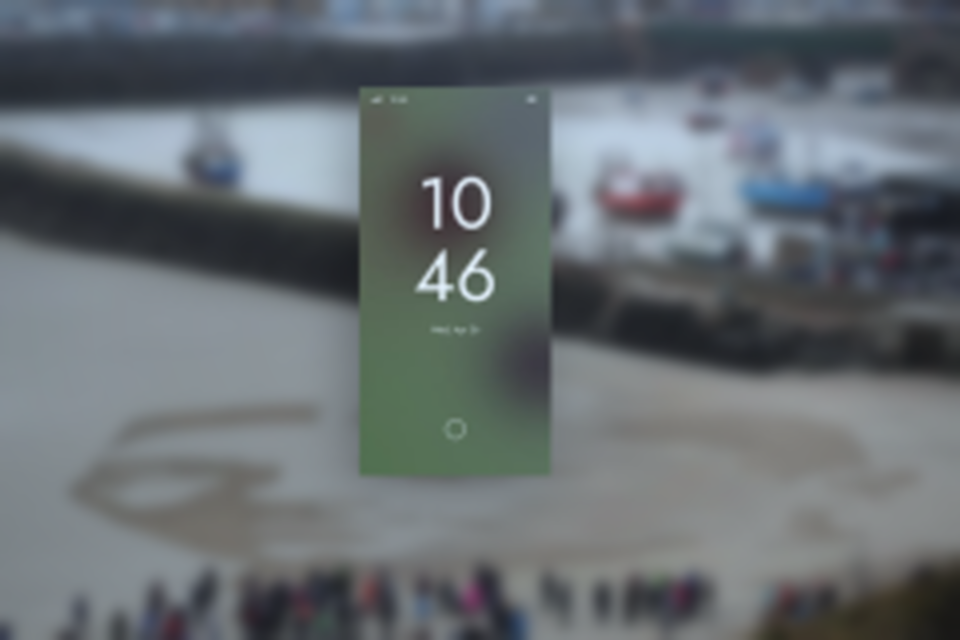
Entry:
10.46
